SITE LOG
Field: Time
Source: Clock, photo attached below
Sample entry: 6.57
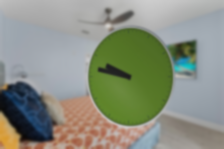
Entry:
9.47
